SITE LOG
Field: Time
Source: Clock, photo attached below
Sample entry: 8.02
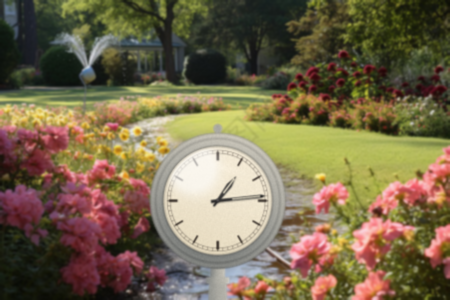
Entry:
1.14
